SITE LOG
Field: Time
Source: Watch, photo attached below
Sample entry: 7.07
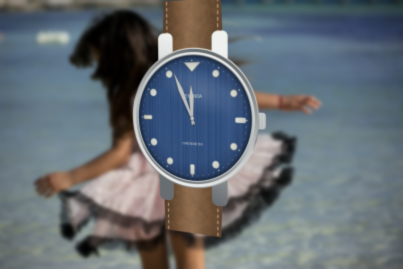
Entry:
11.56
